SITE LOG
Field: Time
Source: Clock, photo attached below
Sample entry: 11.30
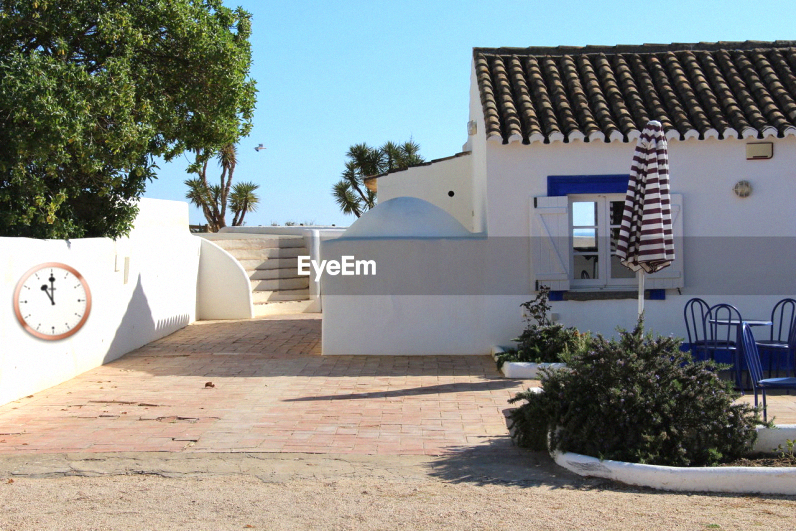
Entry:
11.00
